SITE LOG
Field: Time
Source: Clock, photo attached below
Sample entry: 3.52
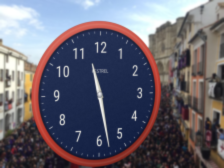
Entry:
11.28
